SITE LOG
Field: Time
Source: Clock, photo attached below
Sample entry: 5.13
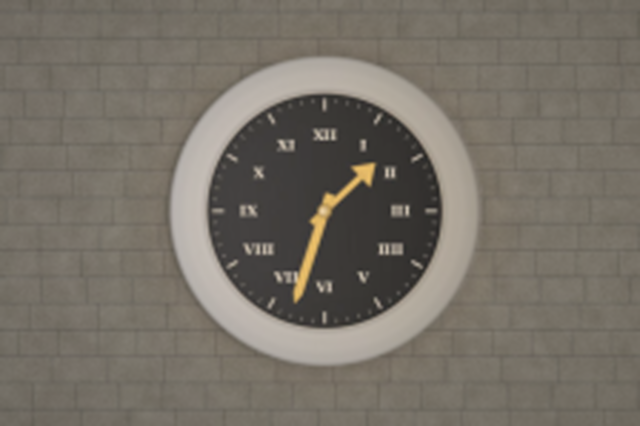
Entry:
1.33
